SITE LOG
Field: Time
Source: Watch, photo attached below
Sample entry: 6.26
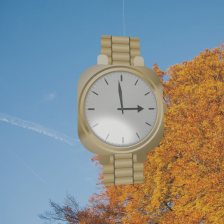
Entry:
2.59
